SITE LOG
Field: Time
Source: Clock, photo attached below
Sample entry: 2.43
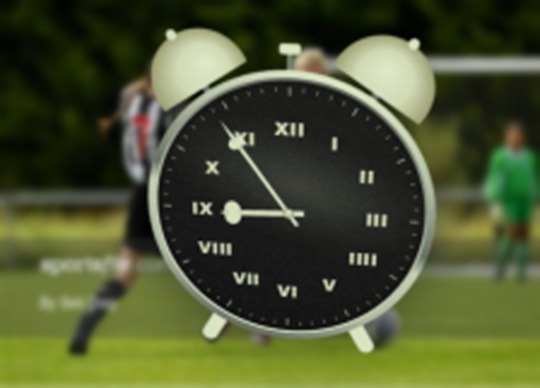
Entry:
8.54
